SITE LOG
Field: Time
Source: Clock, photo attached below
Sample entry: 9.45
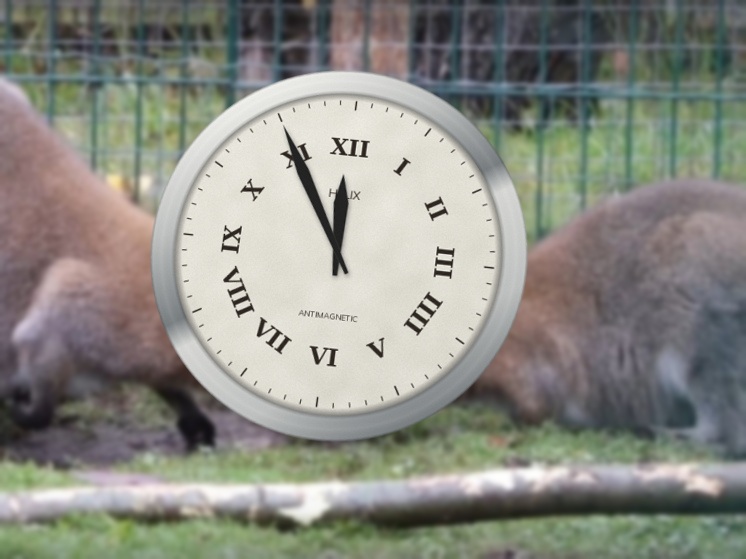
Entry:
11.55
